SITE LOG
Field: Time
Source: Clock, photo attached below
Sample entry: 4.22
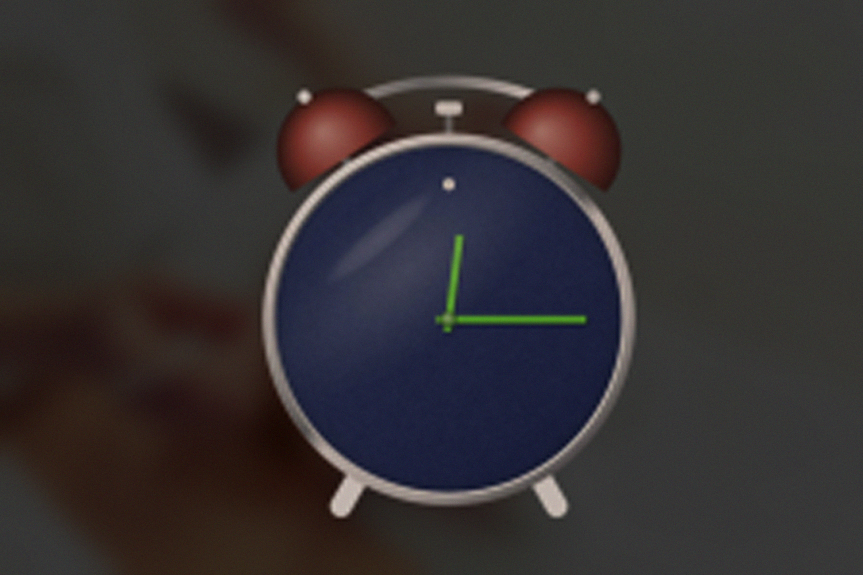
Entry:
12.15
